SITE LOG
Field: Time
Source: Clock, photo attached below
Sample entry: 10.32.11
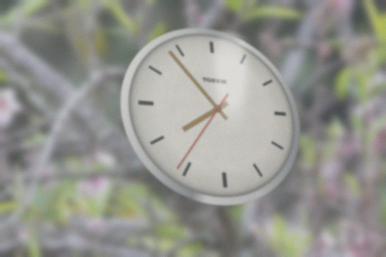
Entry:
7.53.36
